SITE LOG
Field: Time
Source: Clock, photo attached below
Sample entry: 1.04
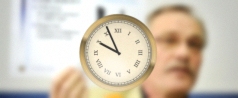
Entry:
9.56
